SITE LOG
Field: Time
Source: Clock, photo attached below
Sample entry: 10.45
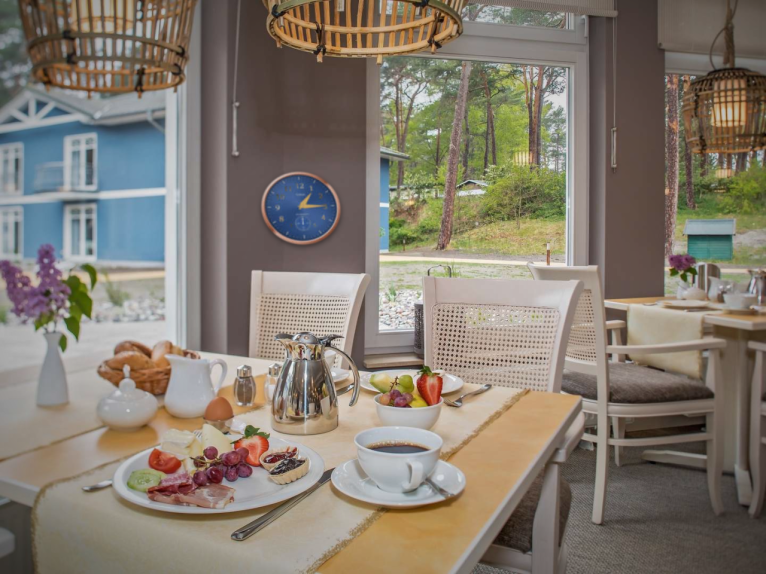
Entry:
1.15
